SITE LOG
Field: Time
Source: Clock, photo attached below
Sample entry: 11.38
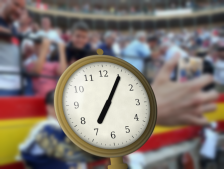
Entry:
7.05
